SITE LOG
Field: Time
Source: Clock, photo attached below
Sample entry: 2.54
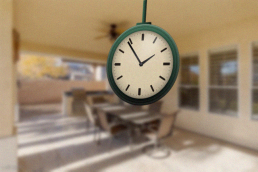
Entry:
1.54
